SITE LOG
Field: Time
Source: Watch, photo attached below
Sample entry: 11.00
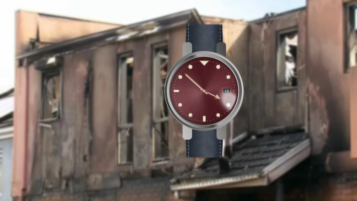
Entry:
3.52
